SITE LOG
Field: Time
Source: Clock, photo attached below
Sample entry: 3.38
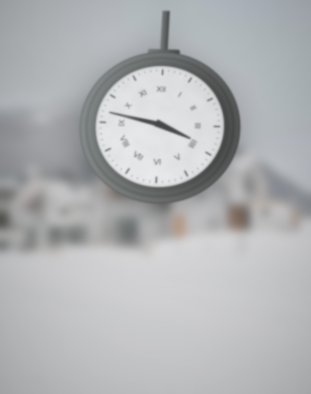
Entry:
3.47
